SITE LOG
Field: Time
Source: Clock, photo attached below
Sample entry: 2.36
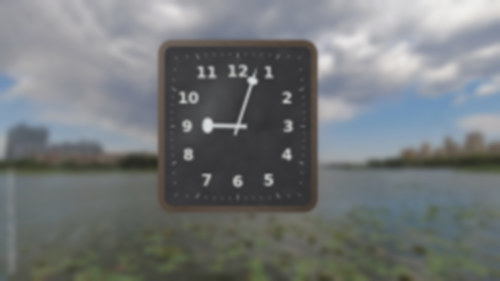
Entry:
9.03
